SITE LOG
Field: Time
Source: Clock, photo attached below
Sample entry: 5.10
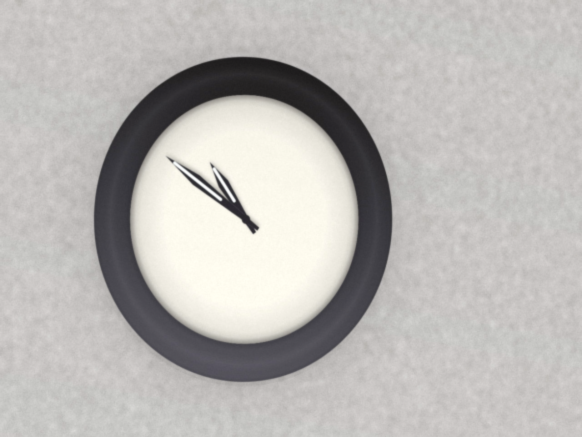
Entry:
10.51
